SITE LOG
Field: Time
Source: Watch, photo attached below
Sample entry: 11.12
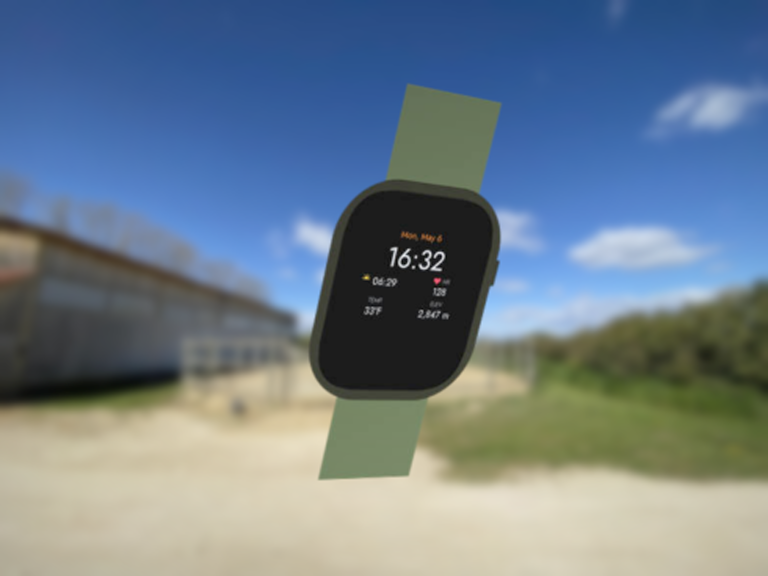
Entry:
16.32
